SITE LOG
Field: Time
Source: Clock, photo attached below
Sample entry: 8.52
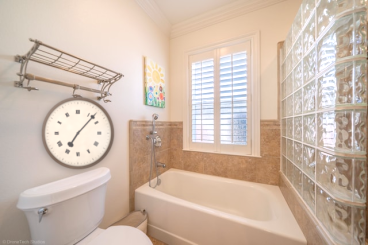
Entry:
7.07
